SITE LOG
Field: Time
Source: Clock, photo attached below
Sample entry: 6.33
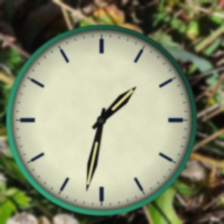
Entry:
1.32
